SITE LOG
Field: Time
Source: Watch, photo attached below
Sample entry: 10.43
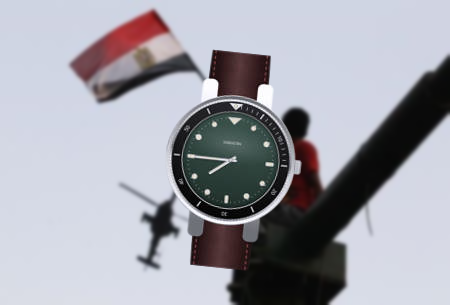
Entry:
7.45
